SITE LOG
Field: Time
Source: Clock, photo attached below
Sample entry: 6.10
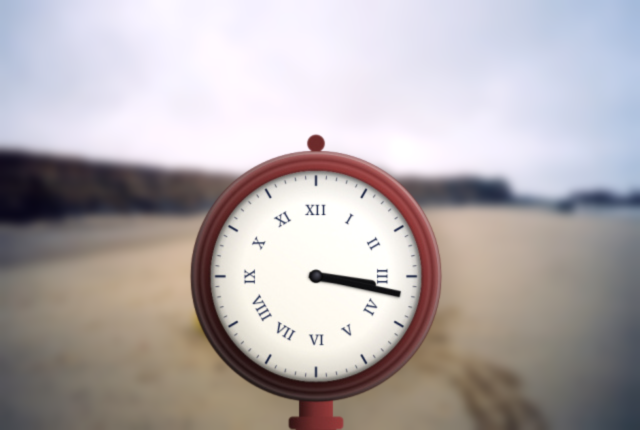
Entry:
3.17
